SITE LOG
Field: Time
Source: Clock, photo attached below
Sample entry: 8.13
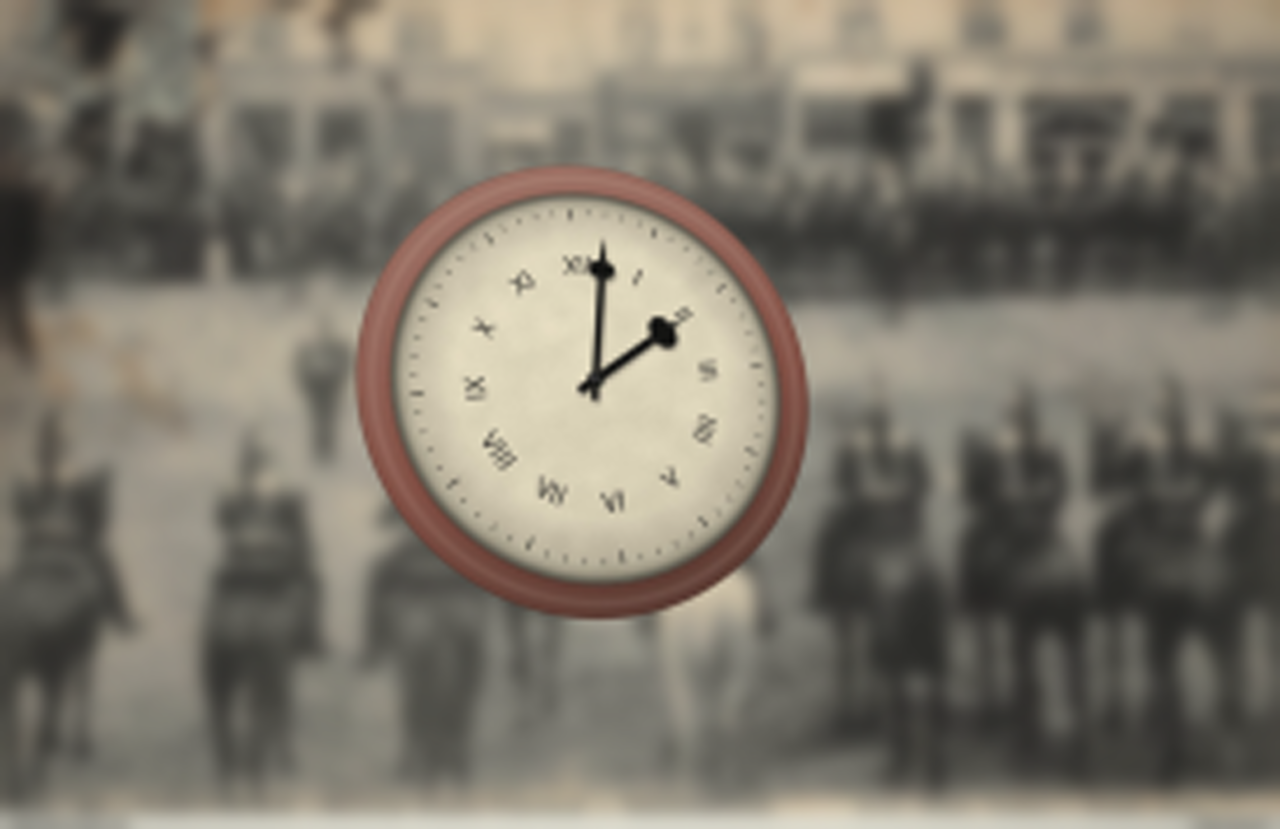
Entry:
2.02
